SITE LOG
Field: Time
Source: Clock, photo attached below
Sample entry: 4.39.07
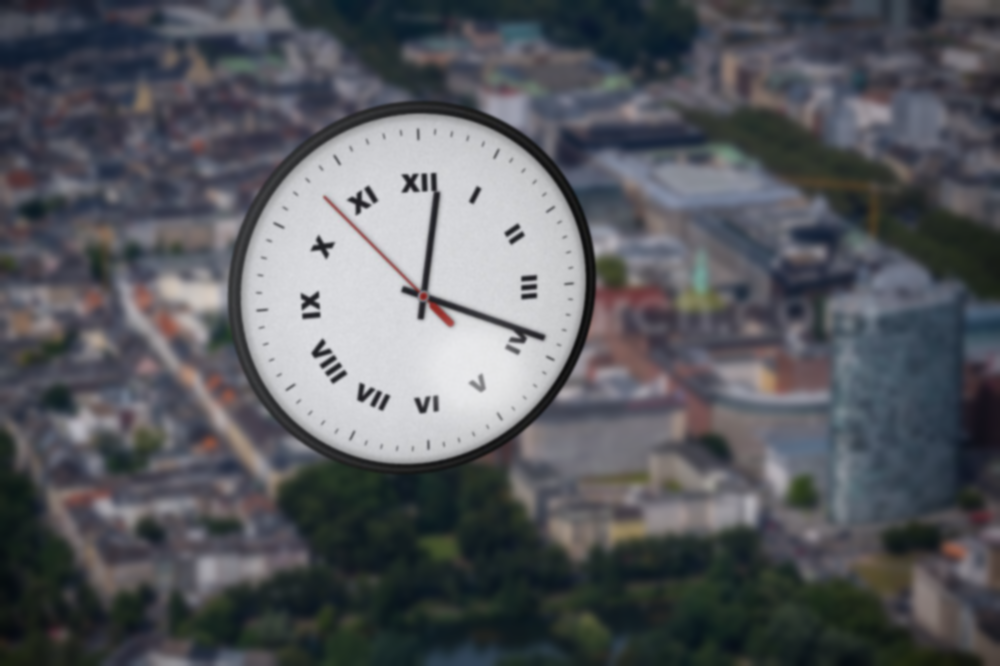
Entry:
12.18.53
